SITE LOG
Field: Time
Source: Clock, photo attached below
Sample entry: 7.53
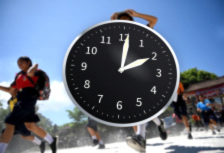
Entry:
2.01
